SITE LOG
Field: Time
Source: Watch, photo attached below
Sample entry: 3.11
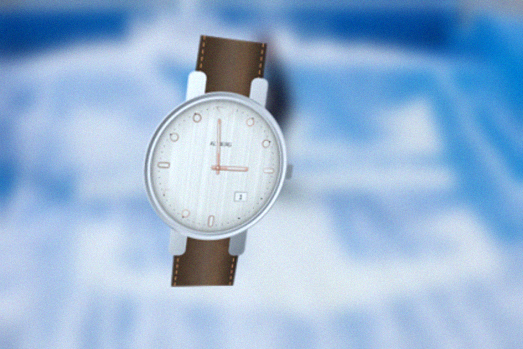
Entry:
2.59
